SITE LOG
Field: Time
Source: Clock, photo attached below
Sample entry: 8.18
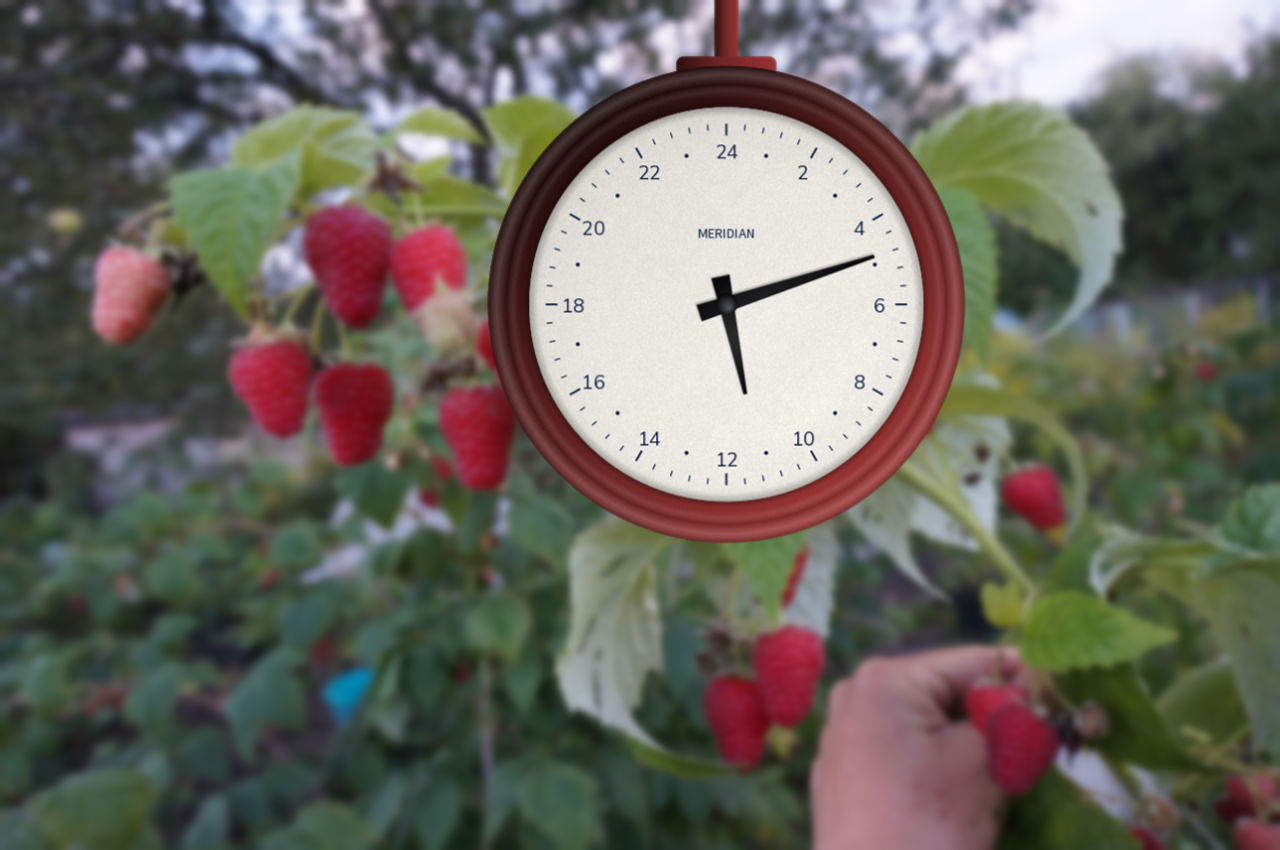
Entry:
11.12
